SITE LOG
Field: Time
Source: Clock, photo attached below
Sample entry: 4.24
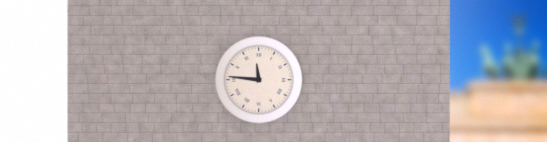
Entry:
11.46
